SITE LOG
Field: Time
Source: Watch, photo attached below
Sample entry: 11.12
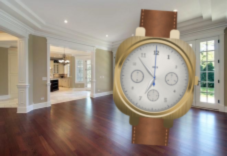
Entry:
6.53
